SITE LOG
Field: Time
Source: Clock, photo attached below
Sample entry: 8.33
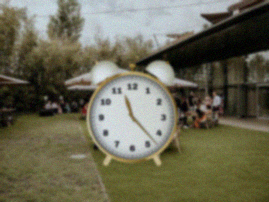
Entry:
11.23
